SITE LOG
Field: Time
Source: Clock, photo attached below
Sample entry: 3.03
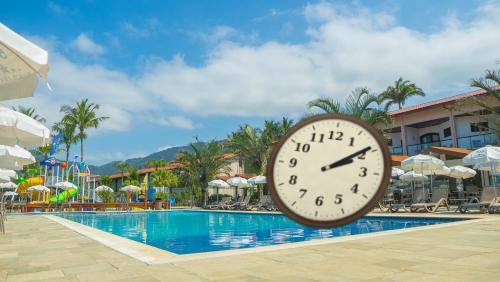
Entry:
2.09
